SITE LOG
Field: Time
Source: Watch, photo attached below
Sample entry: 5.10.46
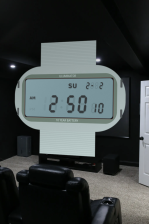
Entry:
2.50.10
